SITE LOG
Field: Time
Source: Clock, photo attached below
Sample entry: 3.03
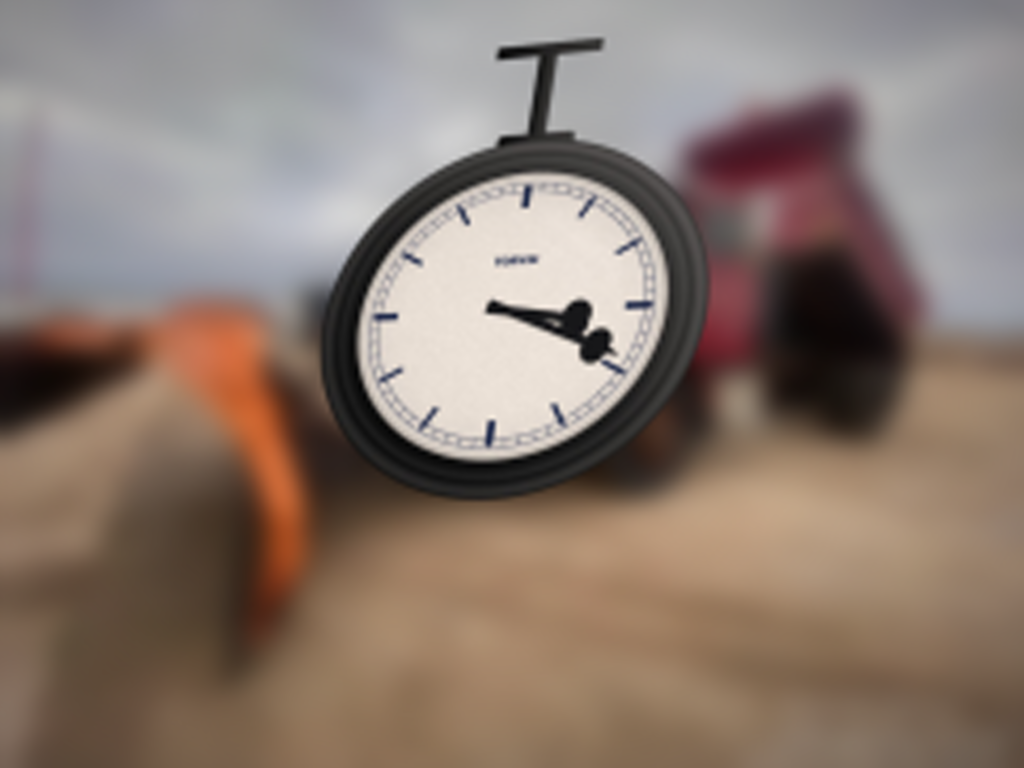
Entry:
3.19
